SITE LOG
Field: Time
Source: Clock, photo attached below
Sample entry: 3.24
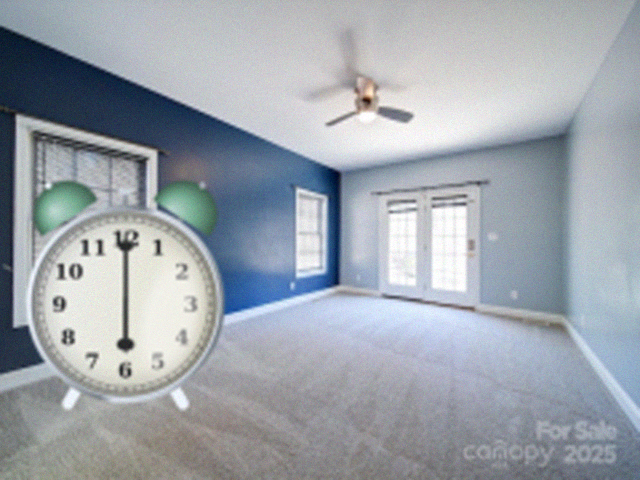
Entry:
6.00
